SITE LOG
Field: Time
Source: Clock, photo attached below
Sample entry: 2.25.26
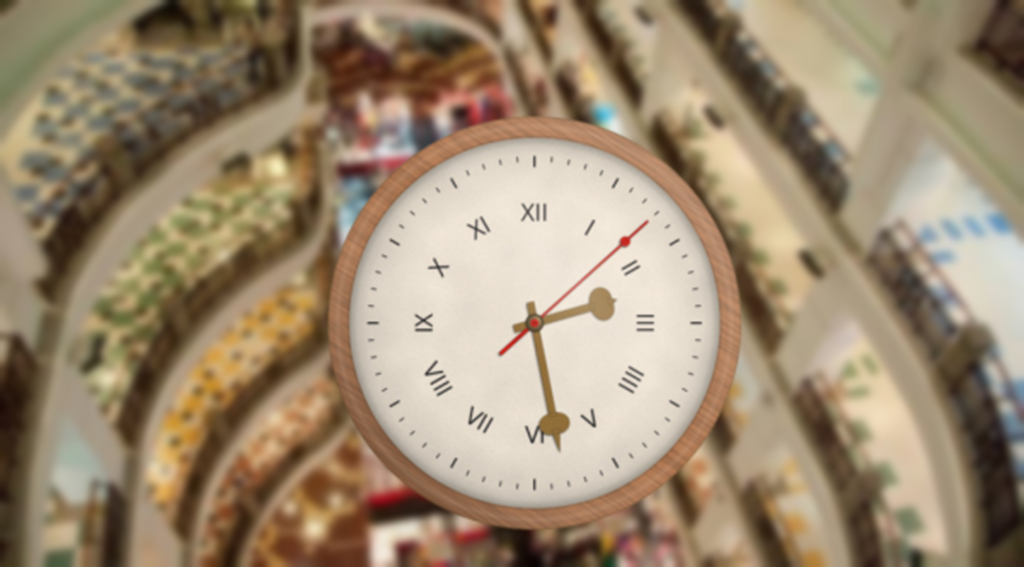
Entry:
2.28.08
